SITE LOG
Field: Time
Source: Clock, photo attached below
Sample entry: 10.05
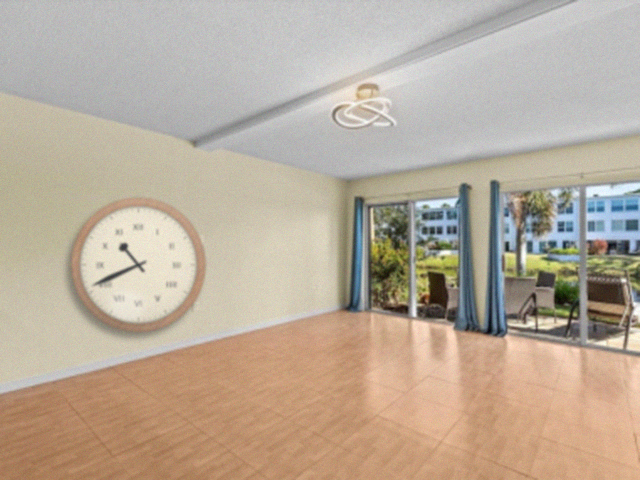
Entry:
10.41
